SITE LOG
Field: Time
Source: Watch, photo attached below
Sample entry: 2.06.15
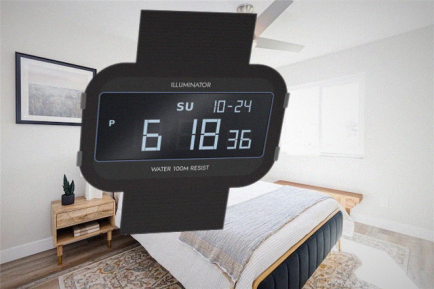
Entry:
6.18.36
